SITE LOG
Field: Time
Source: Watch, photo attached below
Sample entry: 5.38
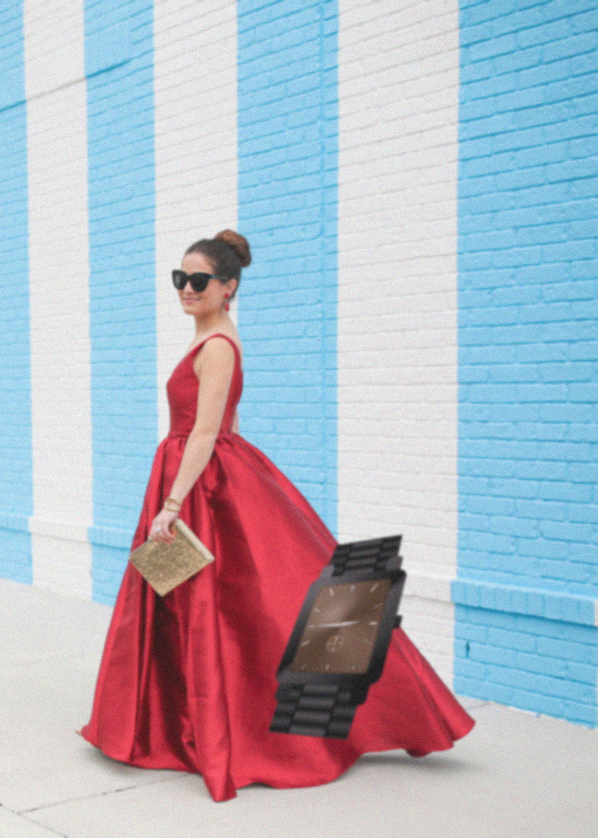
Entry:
2.45
